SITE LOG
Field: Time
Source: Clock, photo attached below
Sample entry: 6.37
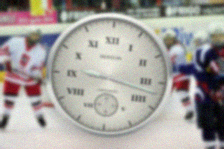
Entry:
9.17
